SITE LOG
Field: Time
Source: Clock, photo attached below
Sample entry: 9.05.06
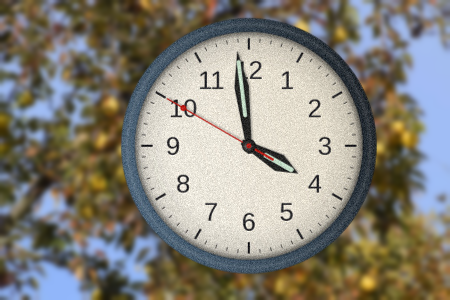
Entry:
3.58.50
